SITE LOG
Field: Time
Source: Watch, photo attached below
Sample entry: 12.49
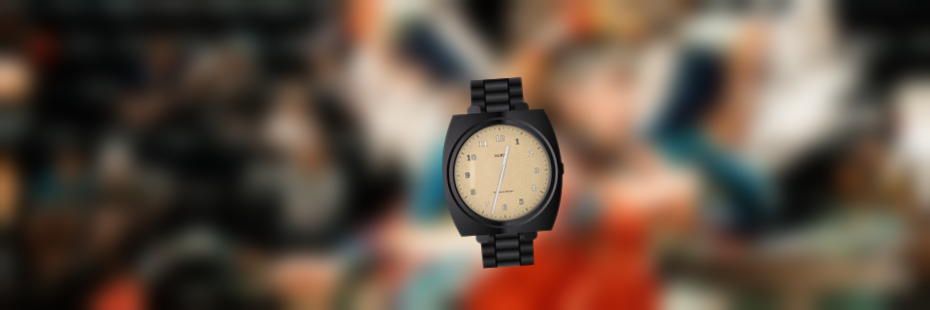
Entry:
12.33
